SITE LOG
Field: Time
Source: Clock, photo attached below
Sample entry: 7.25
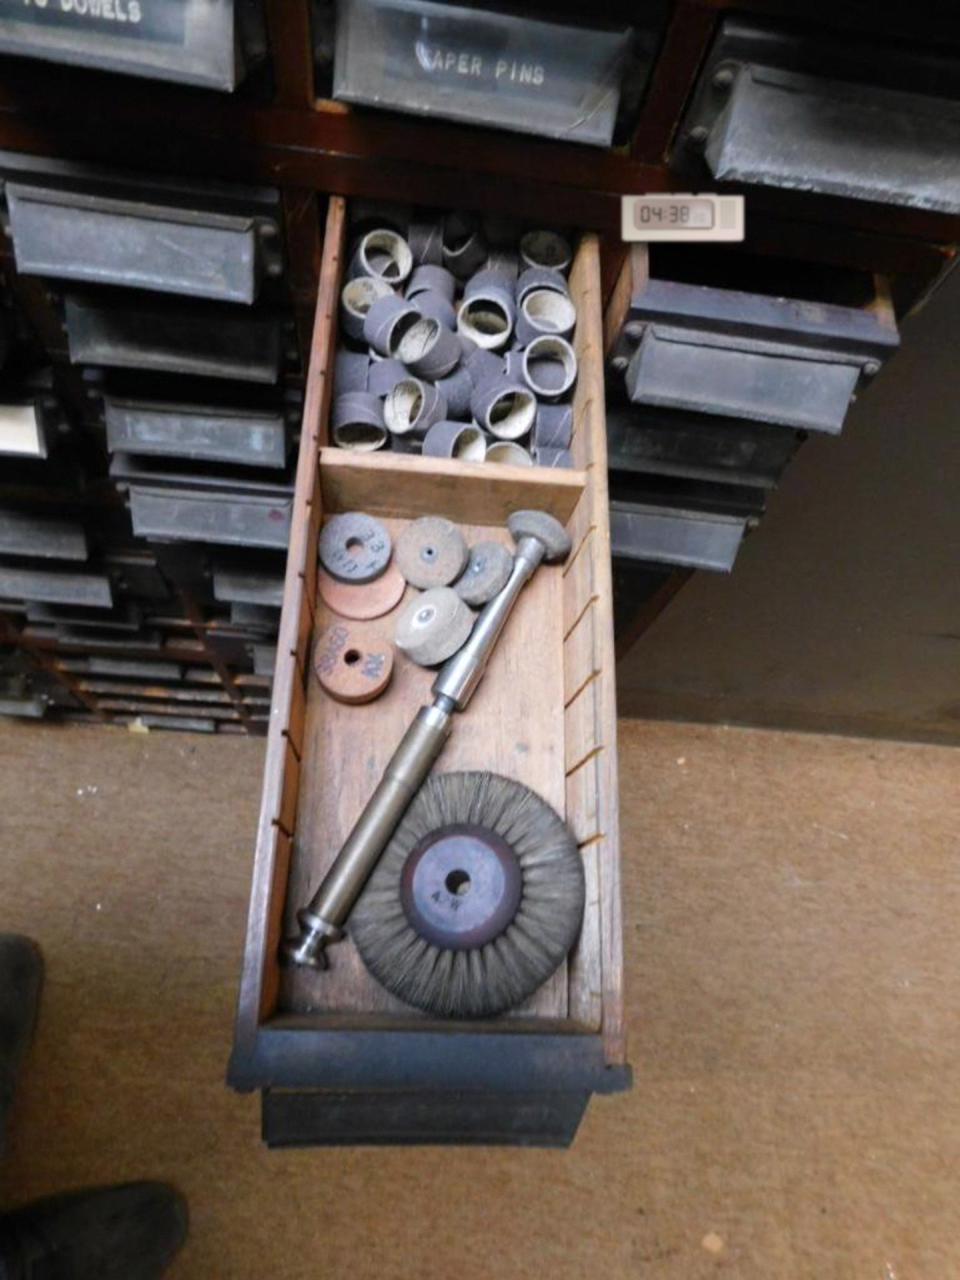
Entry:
4.38
